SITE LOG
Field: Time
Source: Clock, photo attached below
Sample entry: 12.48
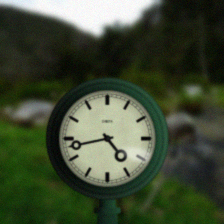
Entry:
4.43
